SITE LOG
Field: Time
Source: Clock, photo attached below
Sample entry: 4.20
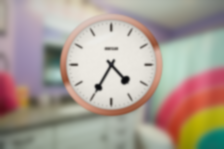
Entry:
4.35
